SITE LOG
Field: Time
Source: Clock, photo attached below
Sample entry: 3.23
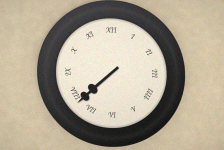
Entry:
7.38
